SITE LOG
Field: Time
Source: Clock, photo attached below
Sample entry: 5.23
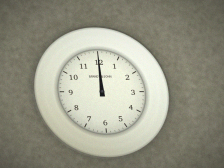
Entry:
12.00
